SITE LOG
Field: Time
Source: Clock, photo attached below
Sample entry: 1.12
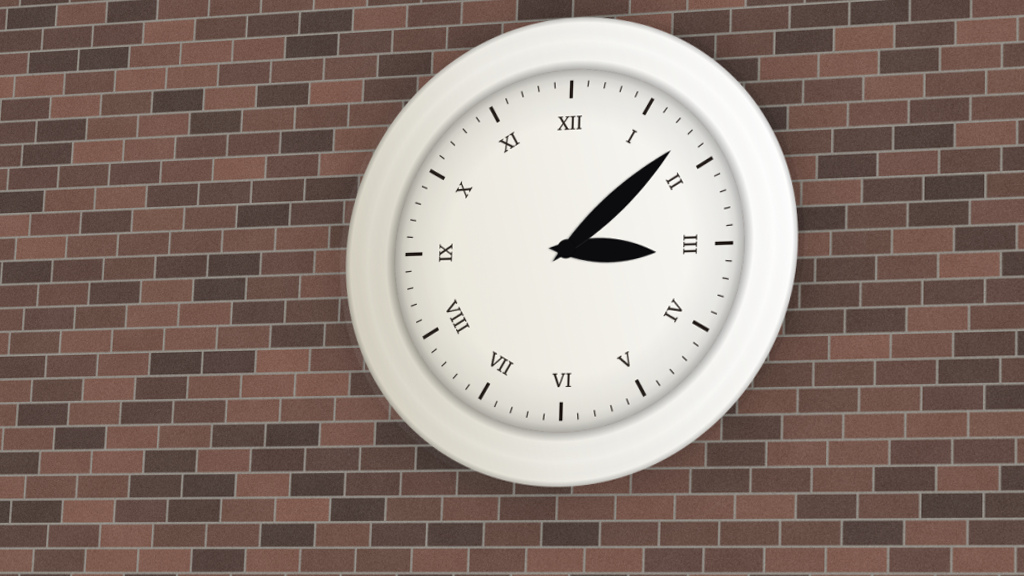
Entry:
3.08
